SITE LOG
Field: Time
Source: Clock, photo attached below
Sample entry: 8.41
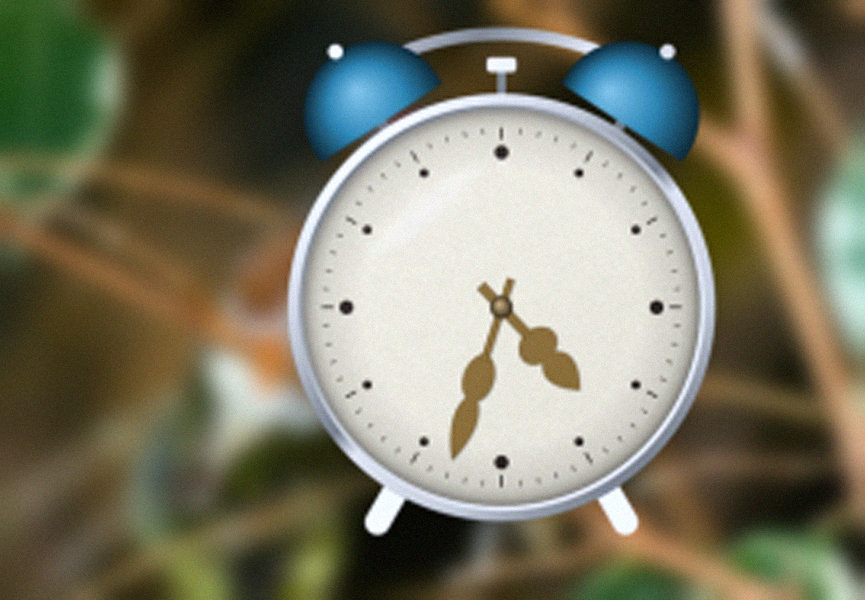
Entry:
4.33
